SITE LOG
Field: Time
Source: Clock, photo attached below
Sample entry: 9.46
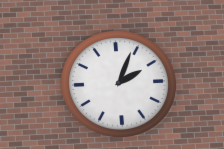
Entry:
2.04
